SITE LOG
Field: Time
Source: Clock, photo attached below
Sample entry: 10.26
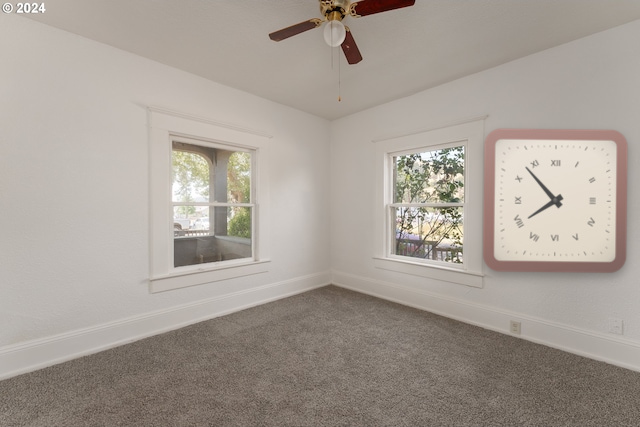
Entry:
7.53
